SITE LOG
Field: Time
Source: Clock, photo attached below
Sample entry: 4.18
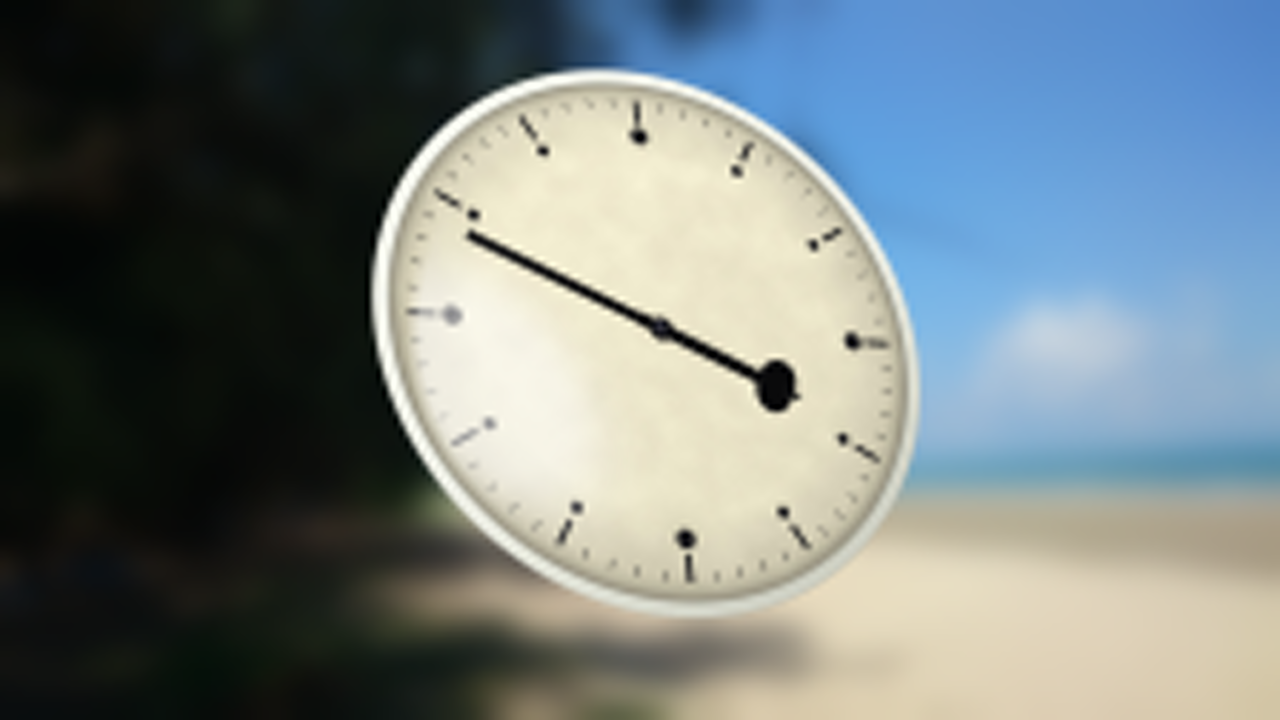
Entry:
3.49
